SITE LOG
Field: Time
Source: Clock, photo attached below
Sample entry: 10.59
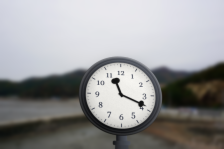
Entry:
11.19
